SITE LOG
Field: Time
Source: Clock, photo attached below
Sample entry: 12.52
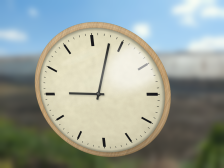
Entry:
9.03
